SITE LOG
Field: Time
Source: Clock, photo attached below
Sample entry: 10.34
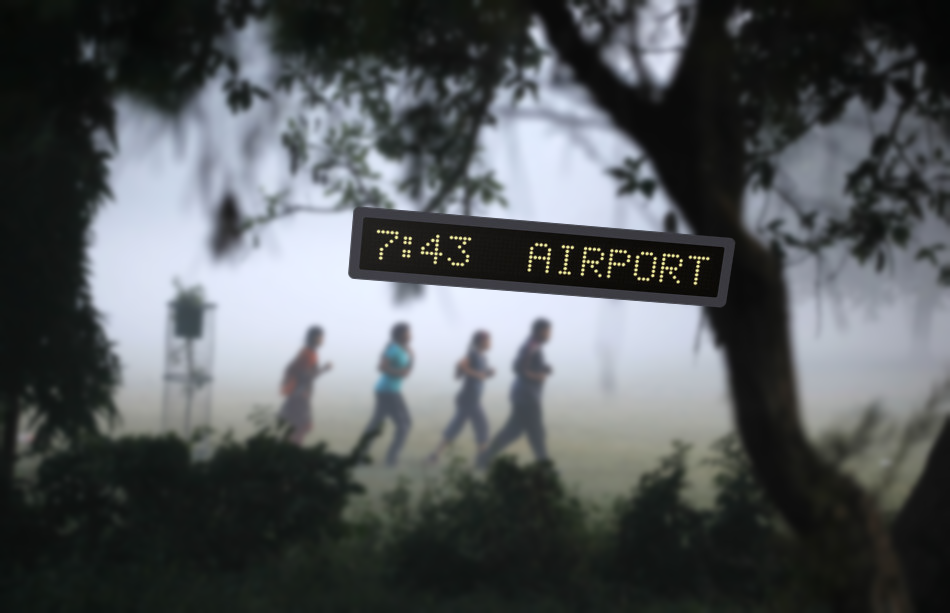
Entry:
7.43
